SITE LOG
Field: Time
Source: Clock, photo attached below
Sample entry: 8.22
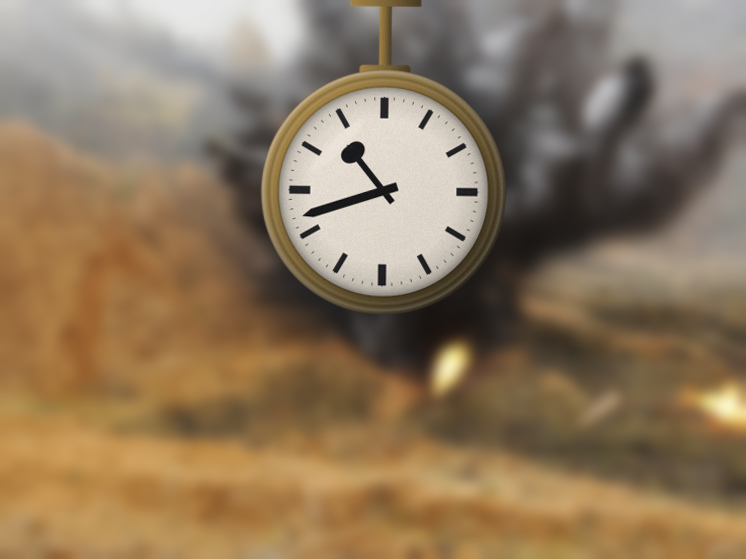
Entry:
10.42
